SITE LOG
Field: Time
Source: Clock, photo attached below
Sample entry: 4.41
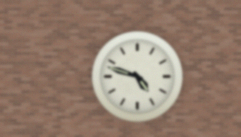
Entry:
4.48
